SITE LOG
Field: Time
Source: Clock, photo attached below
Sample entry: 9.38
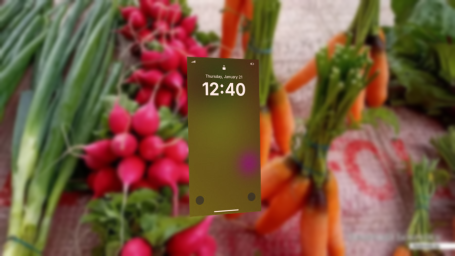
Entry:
12.40
